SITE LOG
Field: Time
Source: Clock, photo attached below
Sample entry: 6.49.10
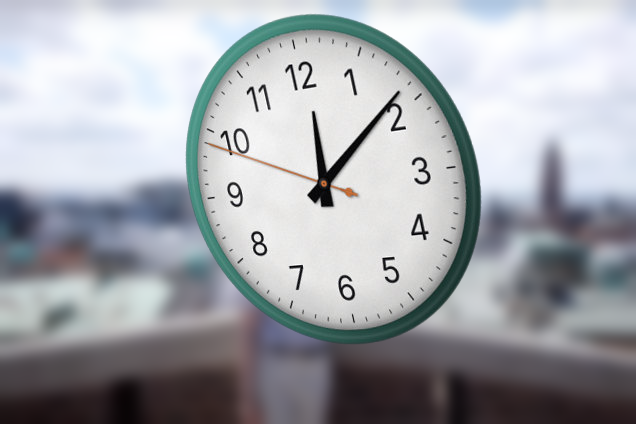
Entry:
12.08.49
